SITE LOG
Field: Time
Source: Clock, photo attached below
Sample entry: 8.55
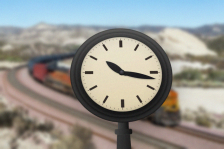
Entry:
10.17
